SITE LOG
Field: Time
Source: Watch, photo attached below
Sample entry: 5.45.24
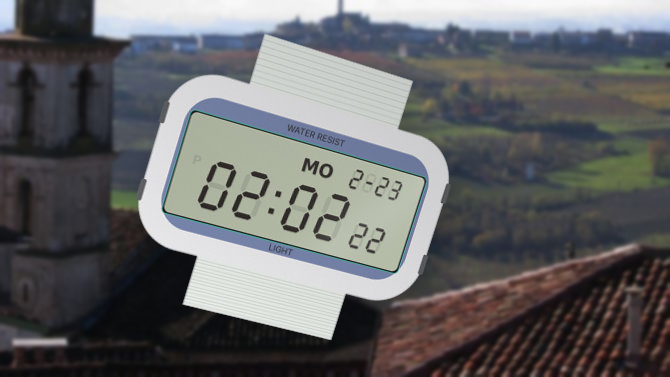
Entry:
2.02.22
